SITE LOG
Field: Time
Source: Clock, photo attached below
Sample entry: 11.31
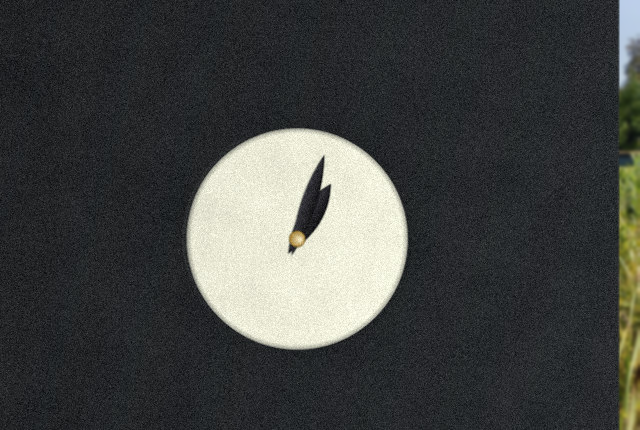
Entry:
1.03
